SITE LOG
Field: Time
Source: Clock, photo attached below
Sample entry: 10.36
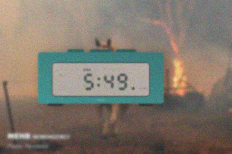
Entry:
5.49
